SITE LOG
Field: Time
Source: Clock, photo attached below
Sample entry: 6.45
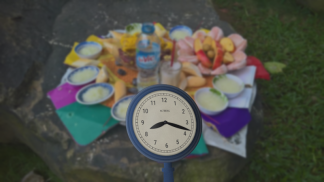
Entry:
8.18
